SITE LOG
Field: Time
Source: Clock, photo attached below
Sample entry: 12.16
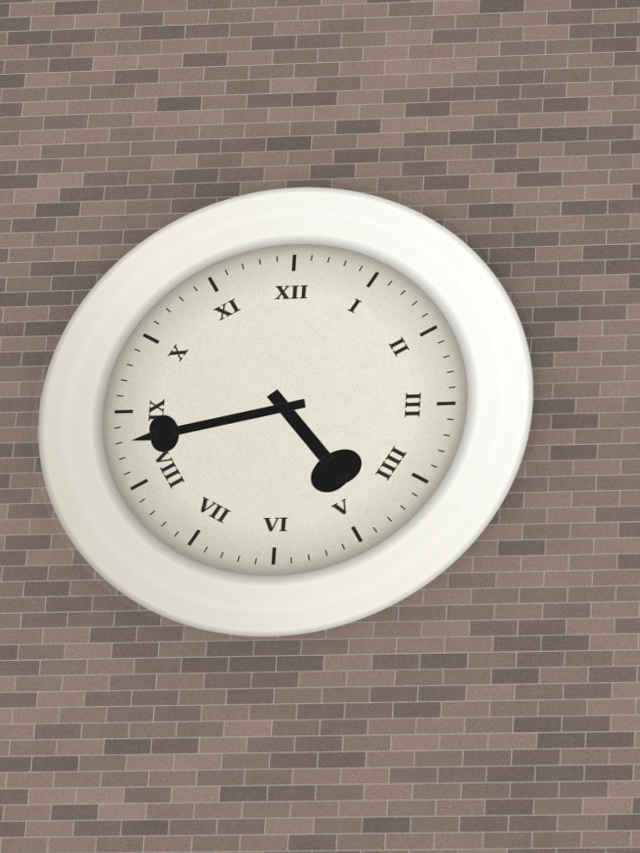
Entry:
4.43
